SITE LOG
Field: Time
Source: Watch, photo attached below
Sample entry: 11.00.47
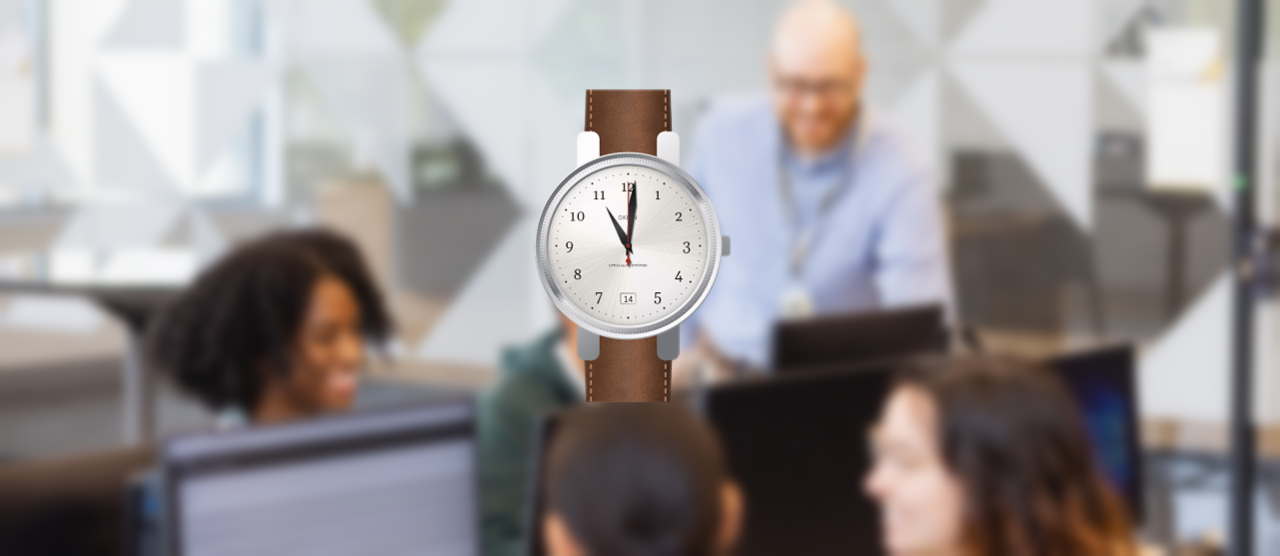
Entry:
11.01.00
